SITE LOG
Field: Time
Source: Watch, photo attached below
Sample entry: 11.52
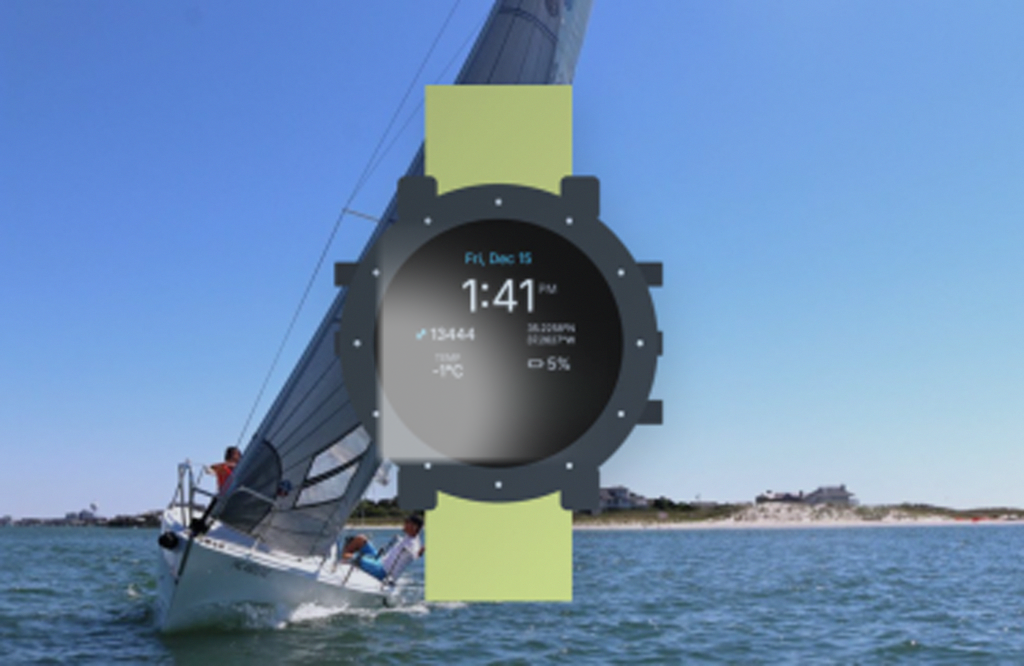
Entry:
1.41
